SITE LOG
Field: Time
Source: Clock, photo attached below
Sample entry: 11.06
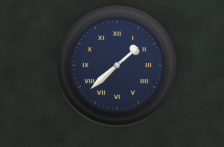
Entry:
1.38
